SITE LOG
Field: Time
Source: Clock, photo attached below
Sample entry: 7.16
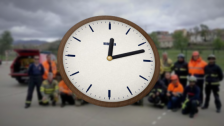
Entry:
12.12
